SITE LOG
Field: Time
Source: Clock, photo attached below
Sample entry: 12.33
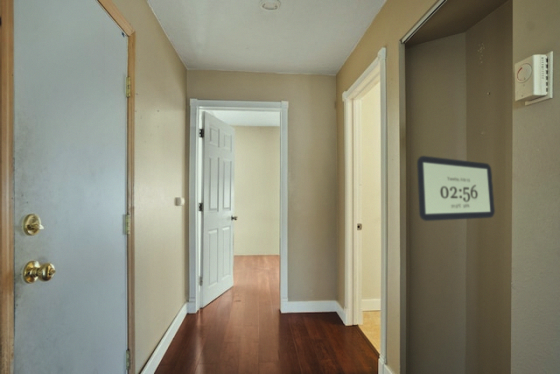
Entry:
2.56
